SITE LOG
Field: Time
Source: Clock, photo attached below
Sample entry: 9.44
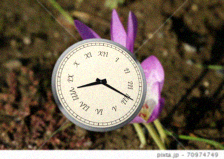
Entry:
8.19
